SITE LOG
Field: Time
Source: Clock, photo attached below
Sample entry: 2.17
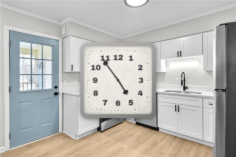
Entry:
4.54
